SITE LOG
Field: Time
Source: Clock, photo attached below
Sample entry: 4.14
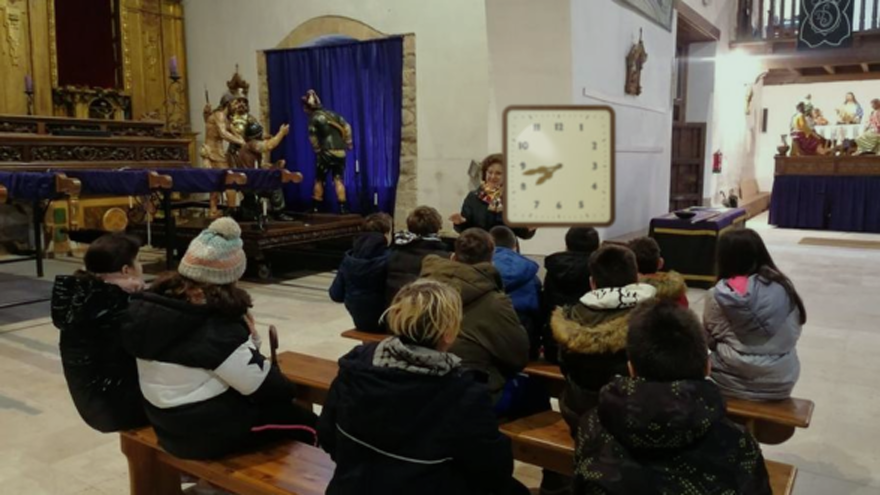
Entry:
7.43
